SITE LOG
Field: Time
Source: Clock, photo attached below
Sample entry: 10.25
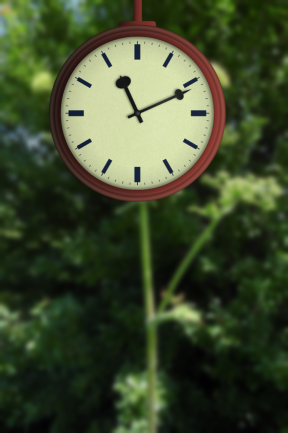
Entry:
11.11
